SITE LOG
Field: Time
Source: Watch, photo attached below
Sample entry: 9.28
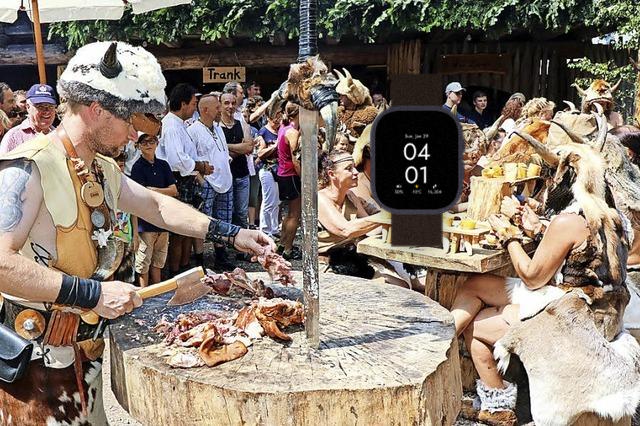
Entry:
4.01
